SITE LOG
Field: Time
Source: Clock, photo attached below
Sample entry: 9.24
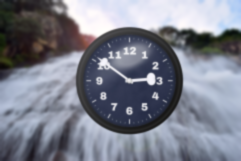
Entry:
2.51
